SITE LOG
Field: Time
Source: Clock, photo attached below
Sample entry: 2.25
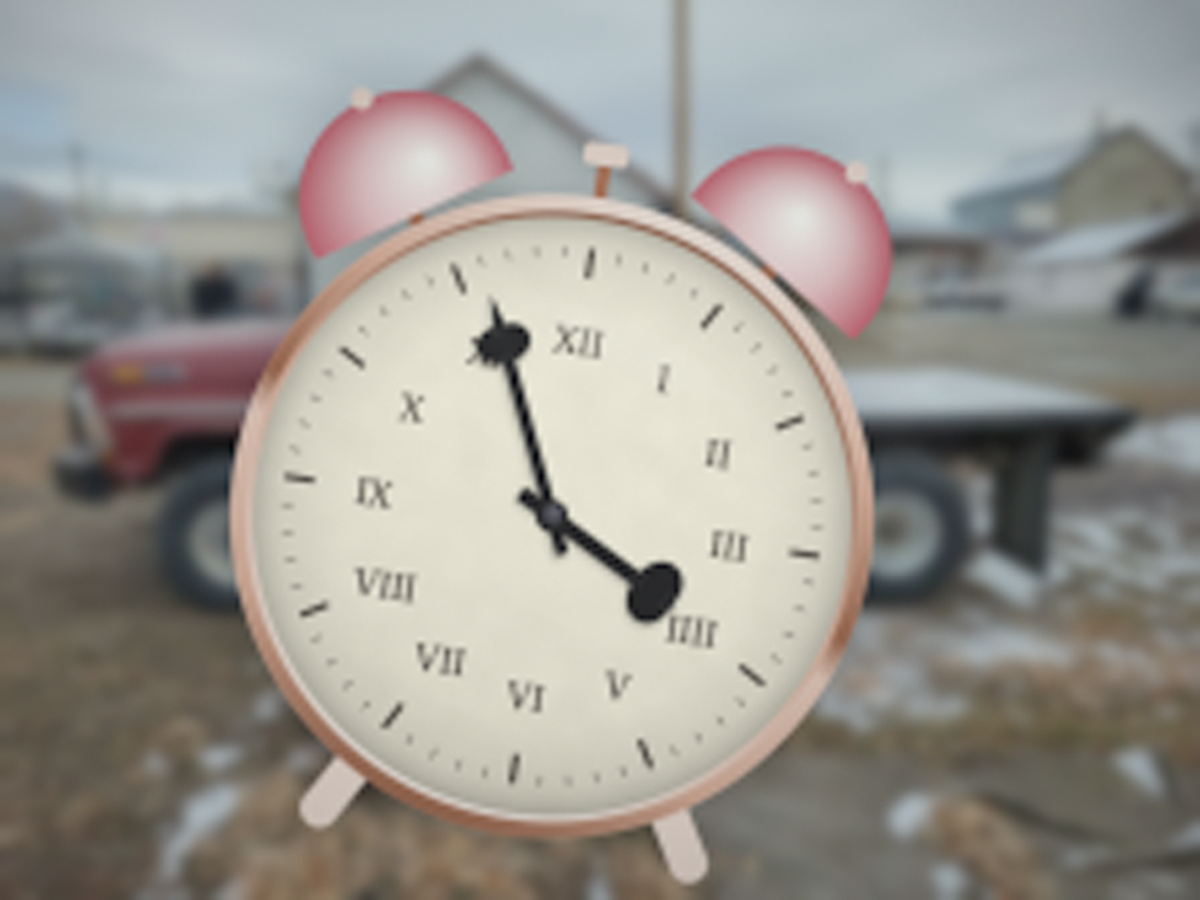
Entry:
3.56
